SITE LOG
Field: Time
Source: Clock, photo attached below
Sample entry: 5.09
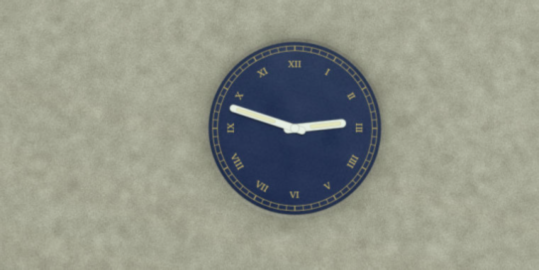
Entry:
2.48
